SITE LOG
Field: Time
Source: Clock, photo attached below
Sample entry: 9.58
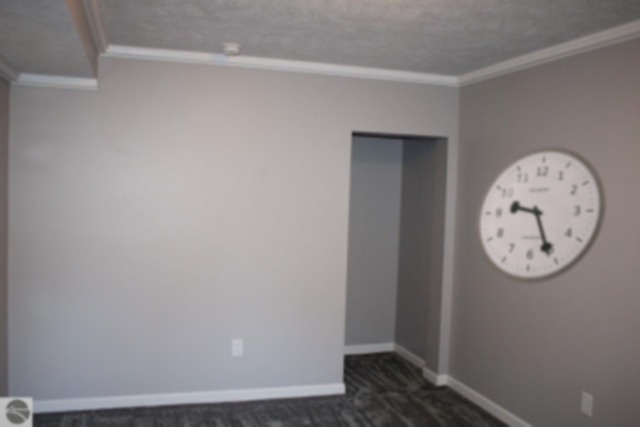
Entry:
9.26
